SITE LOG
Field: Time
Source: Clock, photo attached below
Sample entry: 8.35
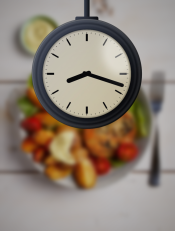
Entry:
8.18
